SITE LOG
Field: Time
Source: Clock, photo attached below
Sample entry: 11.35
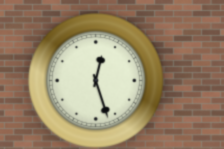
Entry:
12.27
